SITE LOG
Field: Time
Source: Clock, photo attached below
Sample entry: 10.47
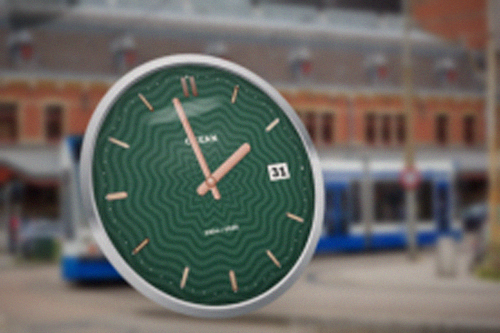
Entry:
1.58
